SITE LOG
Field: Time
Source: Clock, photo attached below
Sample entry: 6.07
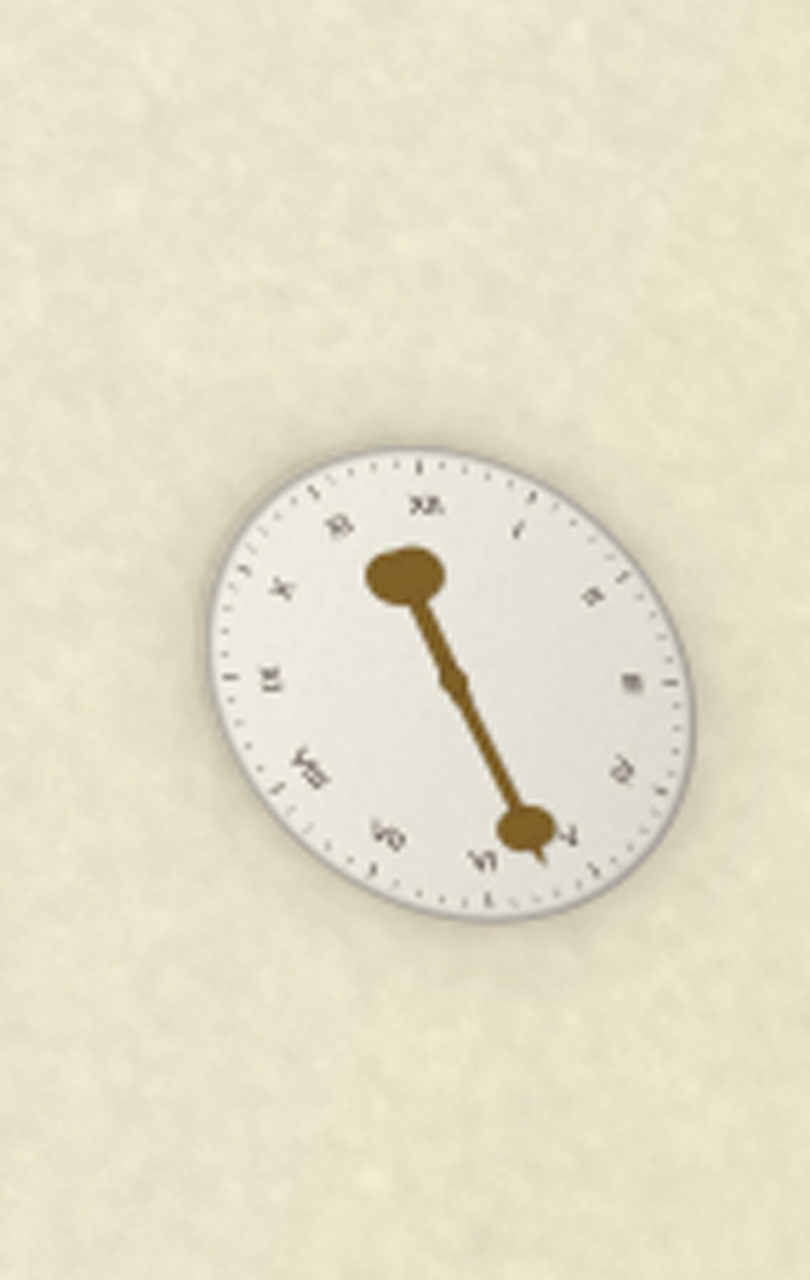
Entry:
11.27
